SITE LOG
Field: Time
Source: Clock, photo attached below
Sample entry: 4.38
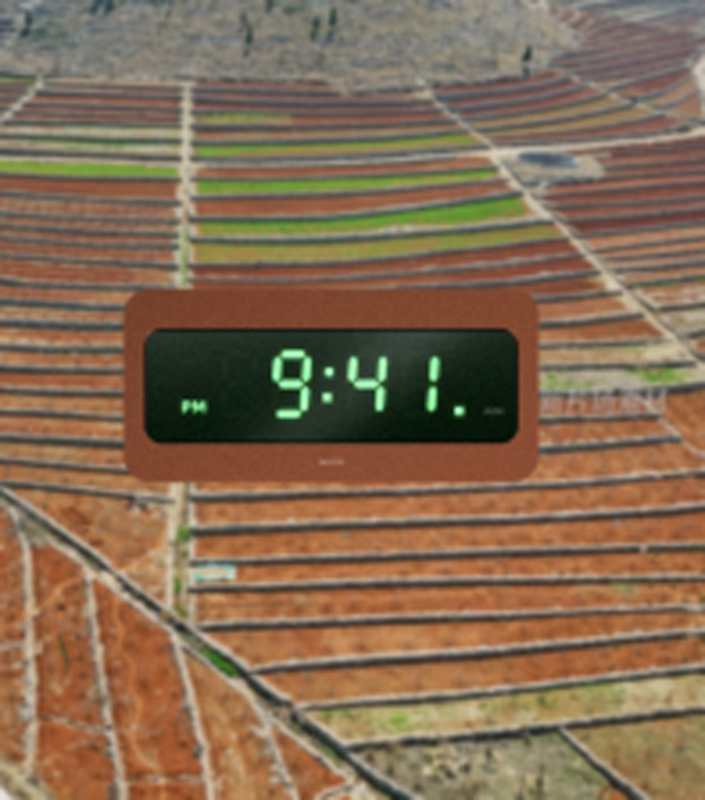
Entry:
9.41
